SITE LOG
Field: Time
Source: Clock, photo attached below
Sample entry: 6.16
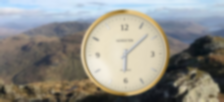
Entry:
6.08
